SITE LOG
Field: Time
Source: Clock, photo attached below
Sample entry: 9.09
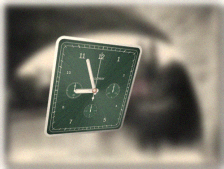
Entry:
8.56
